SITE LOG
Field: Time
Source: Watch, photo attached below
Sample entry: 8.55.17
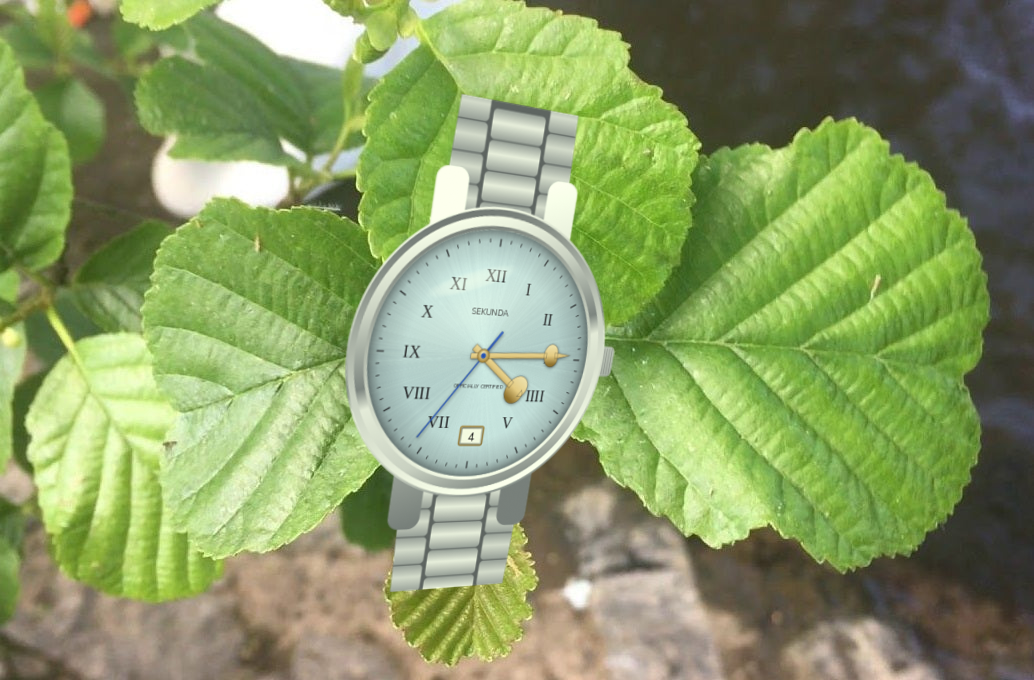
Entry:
4.14.36
